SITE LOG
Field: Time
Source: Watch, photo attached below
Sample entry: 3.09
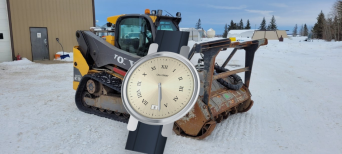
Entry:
5.28
